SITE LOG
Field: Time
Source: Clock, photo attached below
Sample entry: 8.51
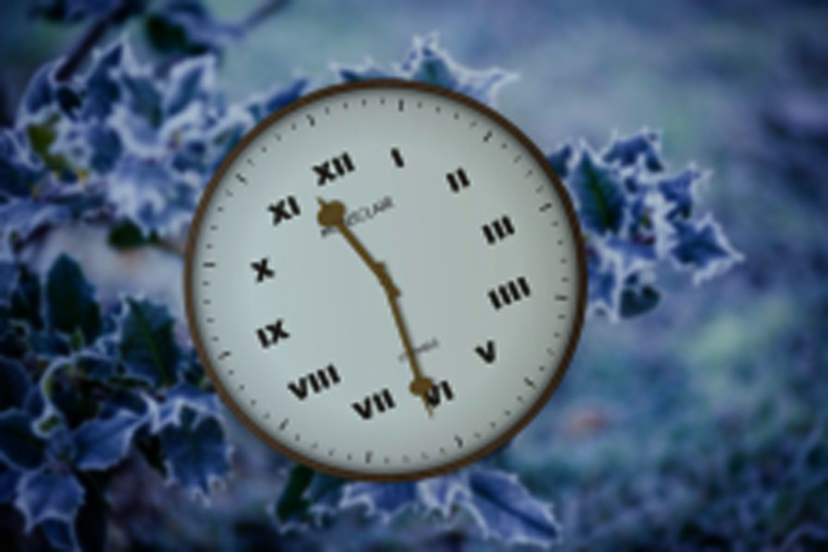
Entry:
11.31
